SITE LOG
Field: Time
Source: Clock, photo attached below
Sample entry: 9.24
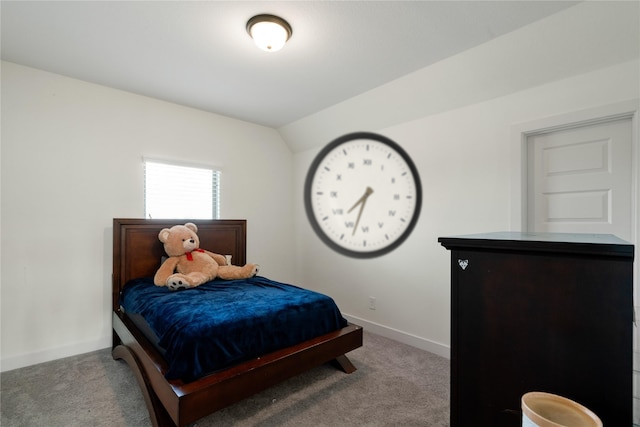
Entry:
7.33
